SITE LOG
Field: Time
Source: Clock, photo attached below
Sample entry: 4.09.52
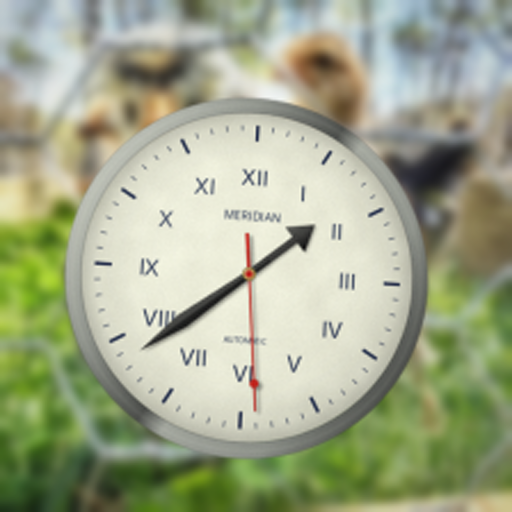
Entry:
1.38.29
